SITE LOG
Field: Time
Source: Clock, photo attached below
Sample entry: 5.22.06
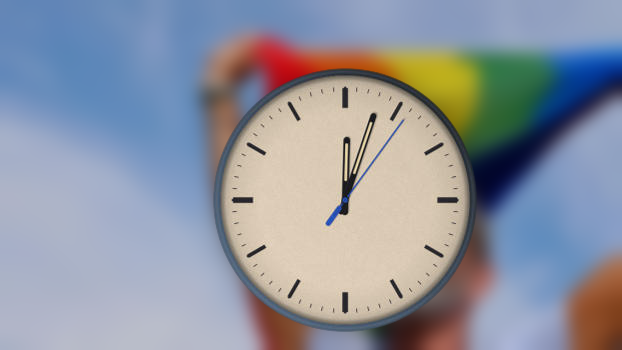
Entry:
12.03.06
